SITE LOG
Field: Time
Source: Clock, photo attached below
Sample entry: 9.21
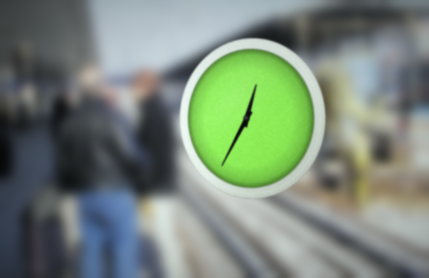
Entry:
12.35
